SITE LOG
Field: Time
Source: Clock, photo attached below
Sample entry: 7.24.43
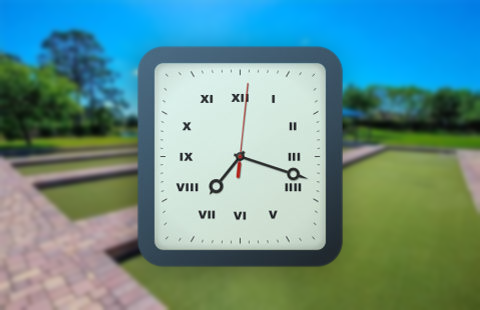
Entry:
7.18.01
